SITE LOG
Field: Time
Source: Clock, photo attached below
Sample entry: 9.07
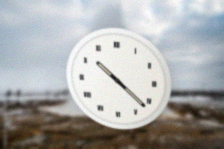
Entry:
10.22
